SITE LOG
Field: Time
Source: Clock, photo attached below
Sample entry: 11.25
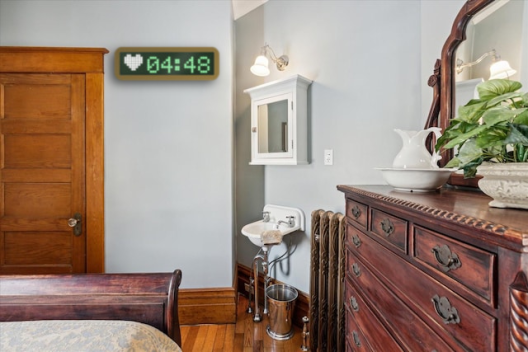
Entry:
4.48
